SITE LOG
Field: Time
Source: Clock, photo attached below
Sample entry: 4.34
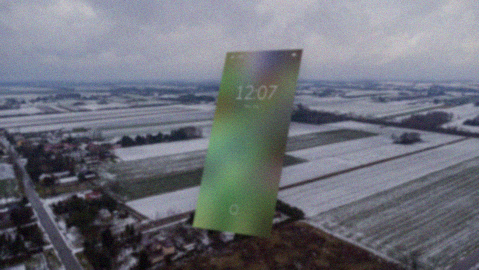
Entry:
12.07
